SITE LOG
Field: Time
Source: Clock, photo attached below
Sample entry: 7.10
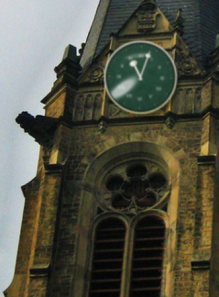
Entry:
11.03
